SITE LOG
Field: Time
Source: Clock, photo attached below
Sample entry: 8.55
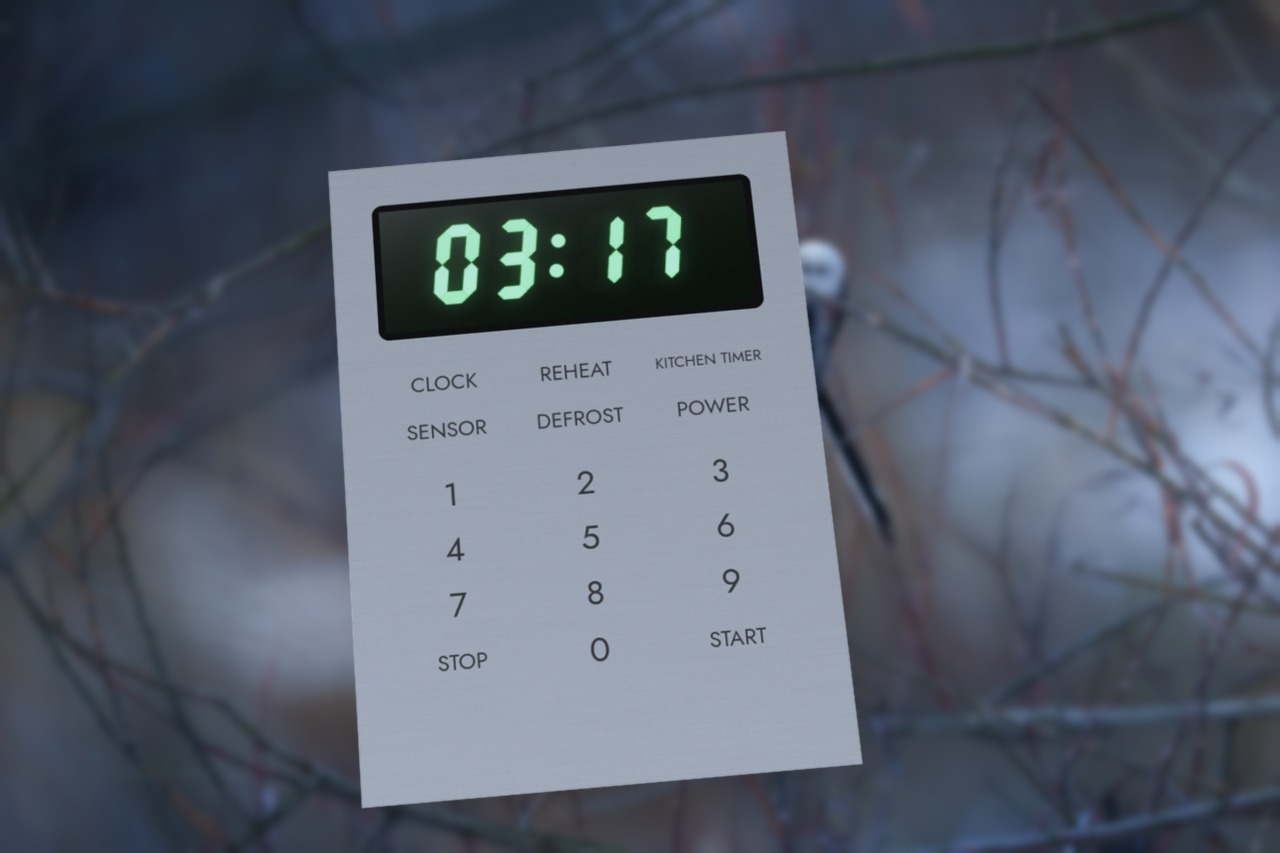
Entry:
3.17
